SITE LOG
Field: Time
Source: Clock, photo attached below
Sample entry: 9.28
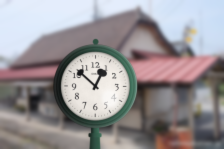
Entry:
12.52
